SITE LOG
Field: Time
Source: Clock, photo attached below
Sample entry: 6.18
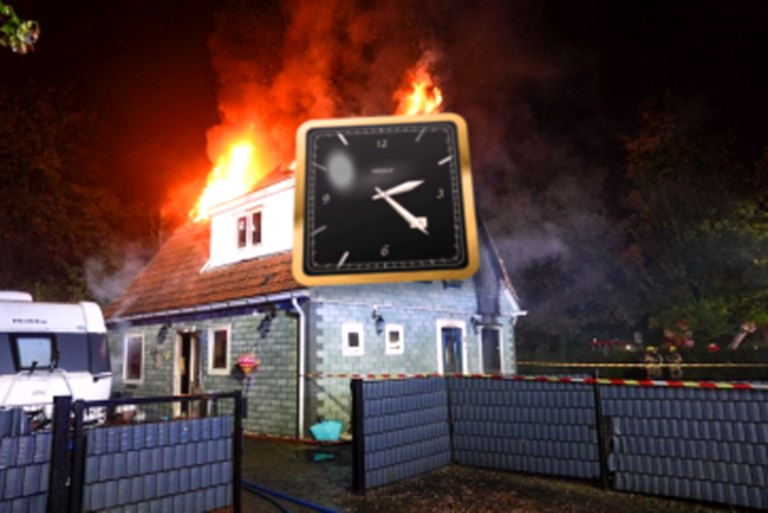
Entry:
2.23
